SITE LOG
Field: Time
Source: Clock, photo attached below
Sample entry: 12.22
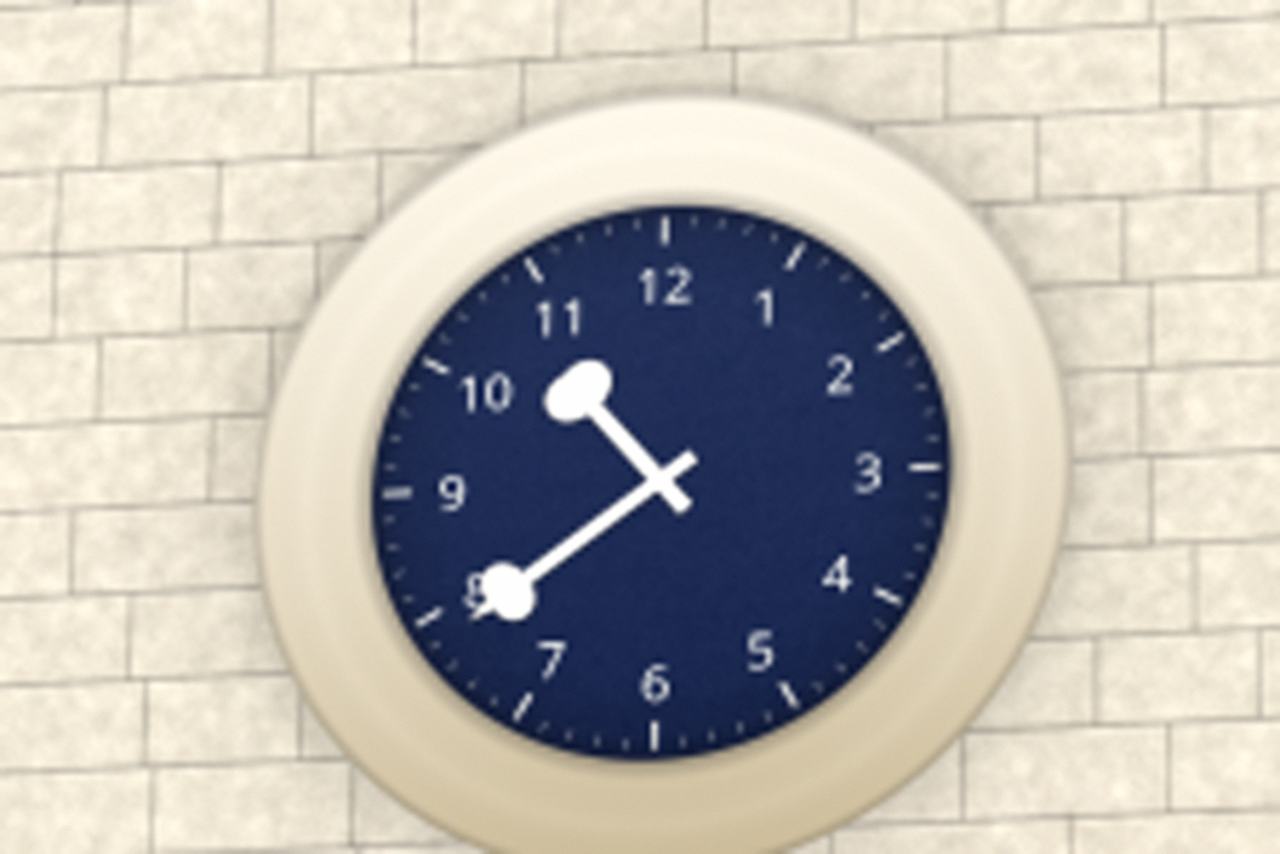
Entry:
10.39
